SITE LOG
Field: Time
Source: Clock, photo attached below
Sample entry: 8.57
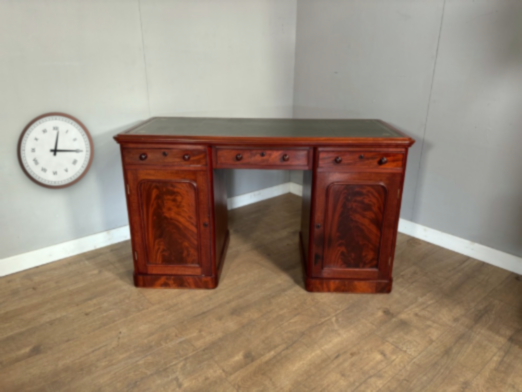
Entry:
12.15
